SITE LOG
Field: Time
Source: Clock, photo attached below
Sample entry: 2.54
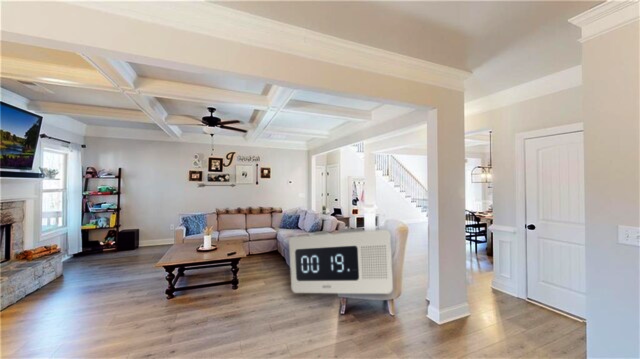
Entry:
0.19
